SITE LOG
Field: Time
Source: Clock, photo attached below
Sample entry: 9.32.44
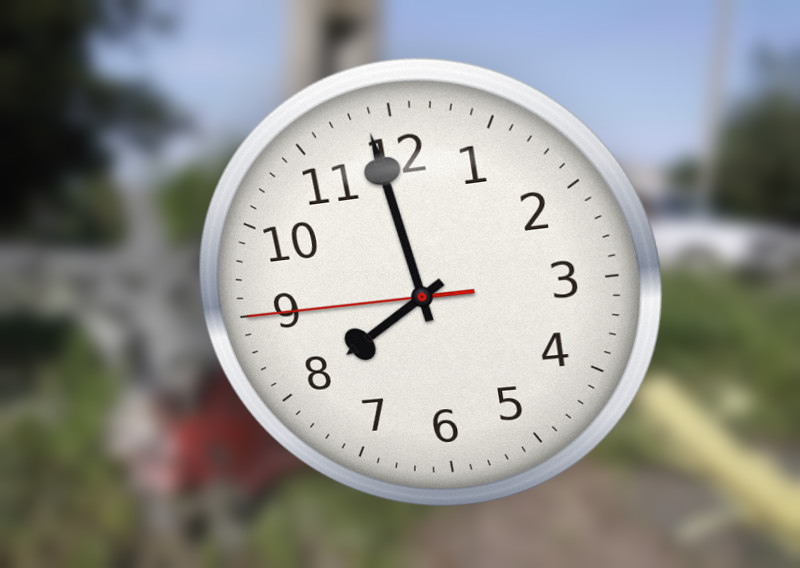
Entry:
7.58.45
